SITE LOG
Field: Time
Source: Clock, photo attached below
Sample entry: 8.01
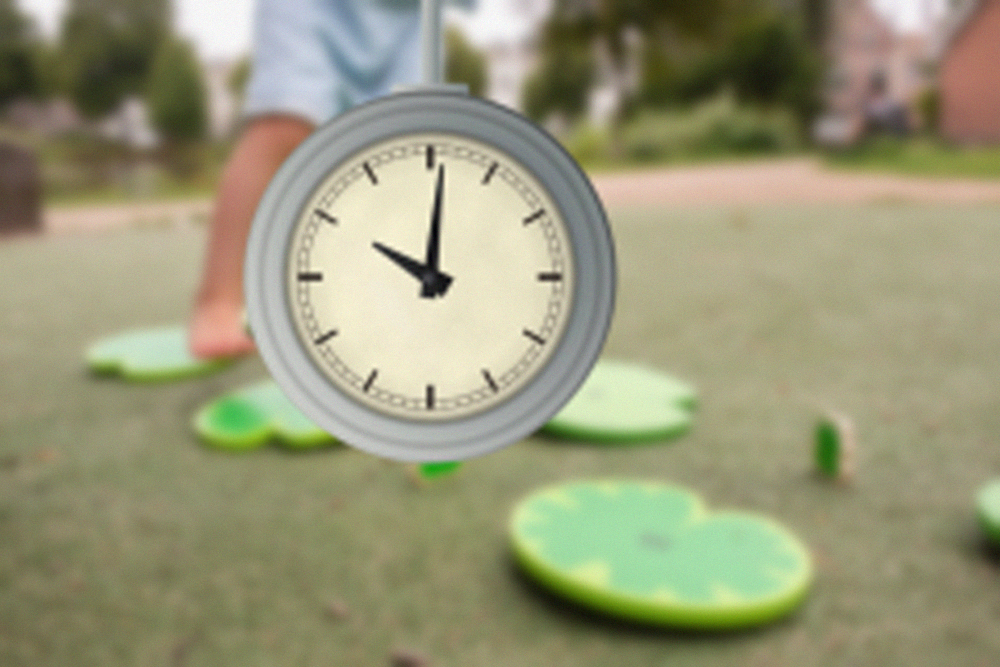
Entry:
10.01
